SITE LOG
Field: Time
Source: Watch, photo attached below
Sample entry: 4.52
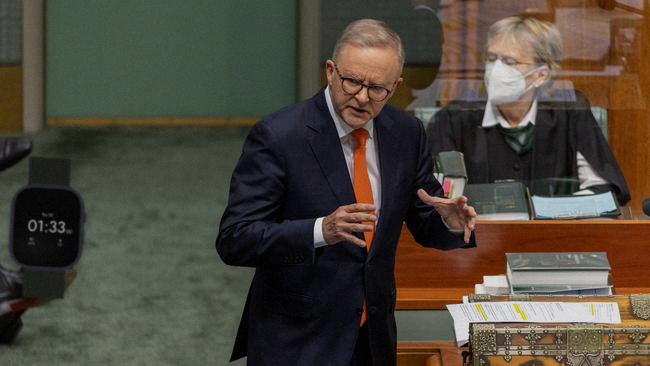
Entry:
1.33
